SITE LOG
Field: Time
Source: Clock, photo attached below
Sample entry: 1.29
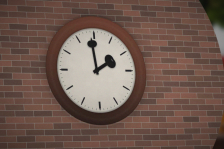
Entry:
1.59
